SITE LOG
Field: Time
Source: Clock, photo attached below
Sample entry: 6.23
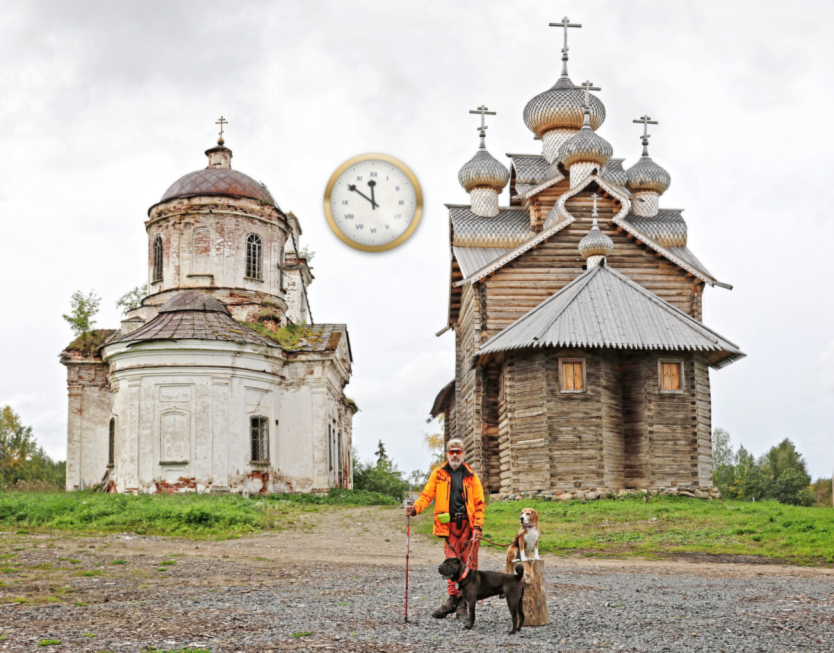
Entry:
11.51
